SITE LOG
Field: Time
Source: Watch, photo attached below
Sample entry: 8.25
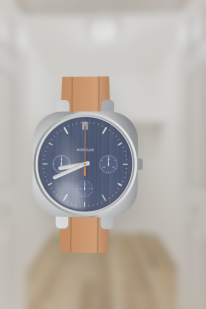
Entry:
8.41
